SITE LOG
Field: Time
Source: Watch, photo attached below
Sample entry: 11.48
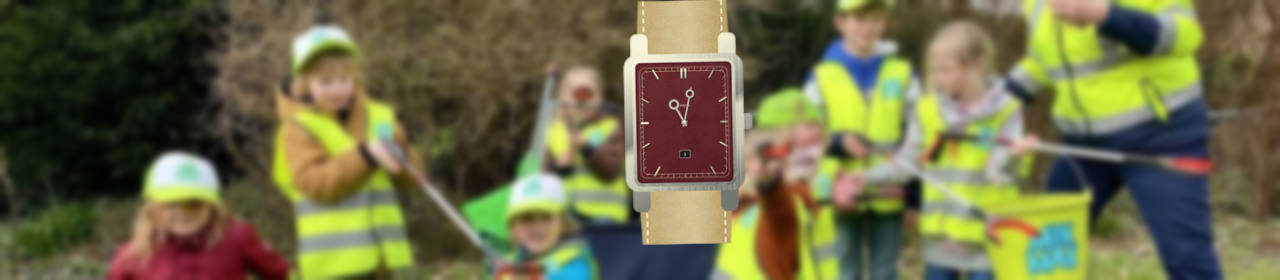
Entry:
11.02
